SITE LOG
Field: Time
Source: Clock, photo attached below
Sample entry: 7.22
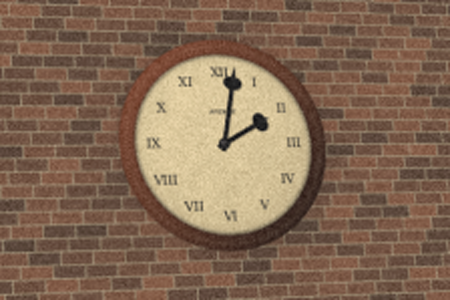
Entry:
2.02
